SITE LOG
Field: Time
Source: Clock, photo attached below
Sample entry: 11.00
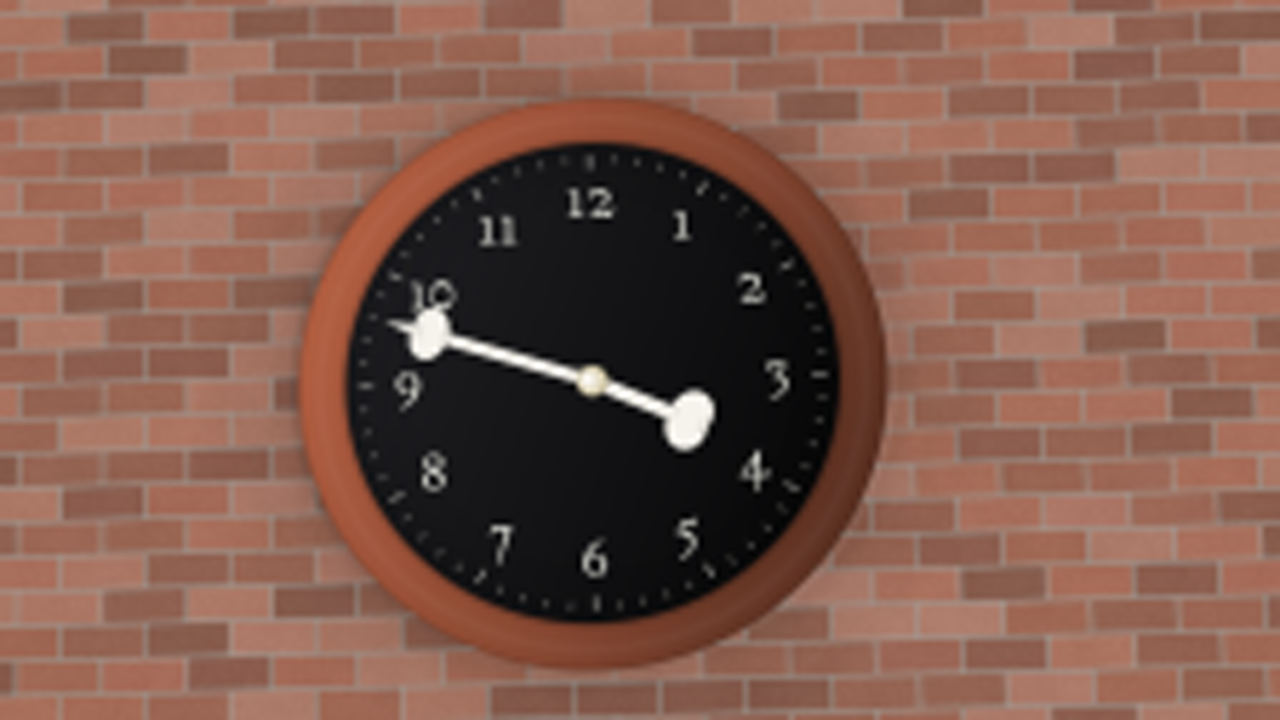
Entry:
3.48
